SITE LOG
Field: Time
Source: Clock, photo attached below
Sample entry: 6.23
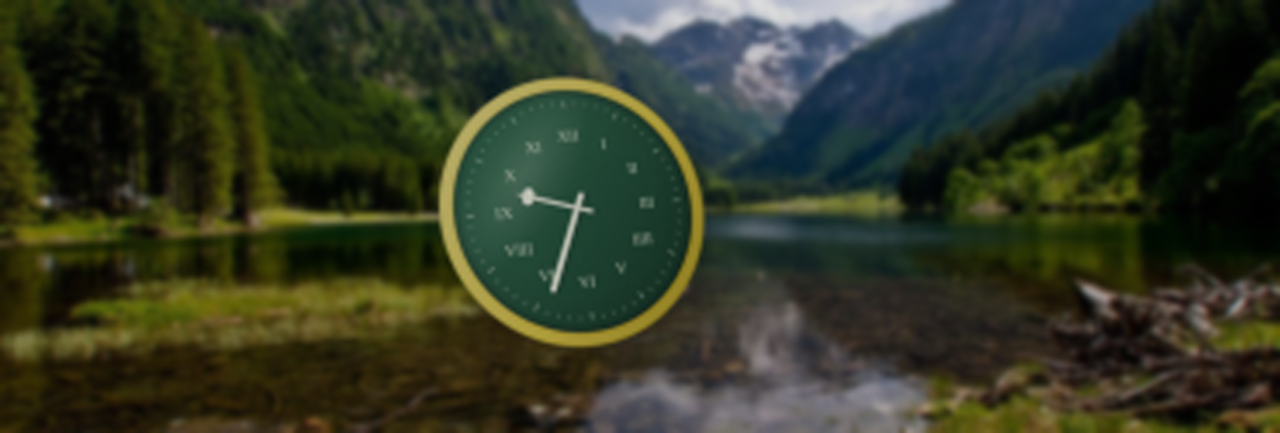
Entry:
9.34
